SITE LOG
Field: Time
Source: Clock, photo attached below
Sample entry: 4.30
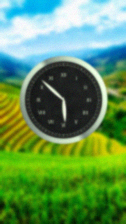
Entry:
5.52
